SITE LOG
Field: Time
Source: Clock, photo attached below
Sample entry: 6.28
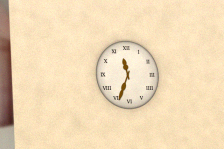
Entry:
11.34
